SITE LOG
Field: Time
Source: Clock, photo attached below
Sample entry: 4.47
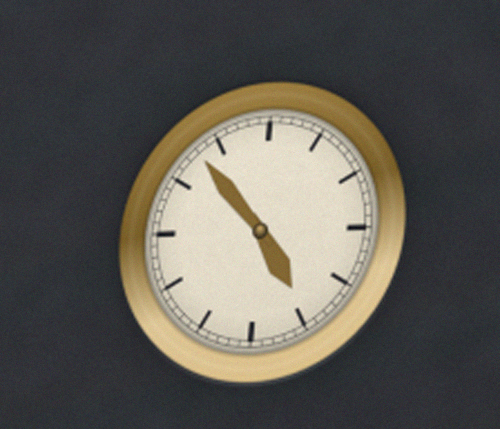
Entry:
4.53
